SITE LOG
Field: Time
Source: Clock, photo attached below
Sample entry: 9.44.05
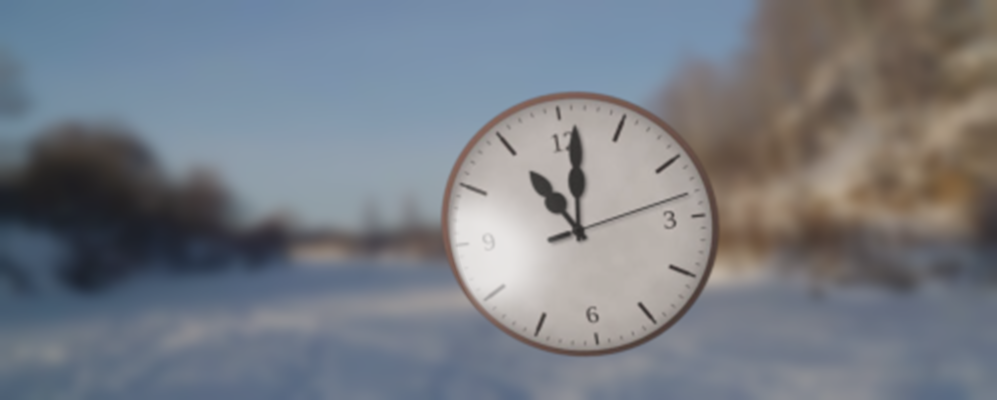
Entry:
11.01.13
